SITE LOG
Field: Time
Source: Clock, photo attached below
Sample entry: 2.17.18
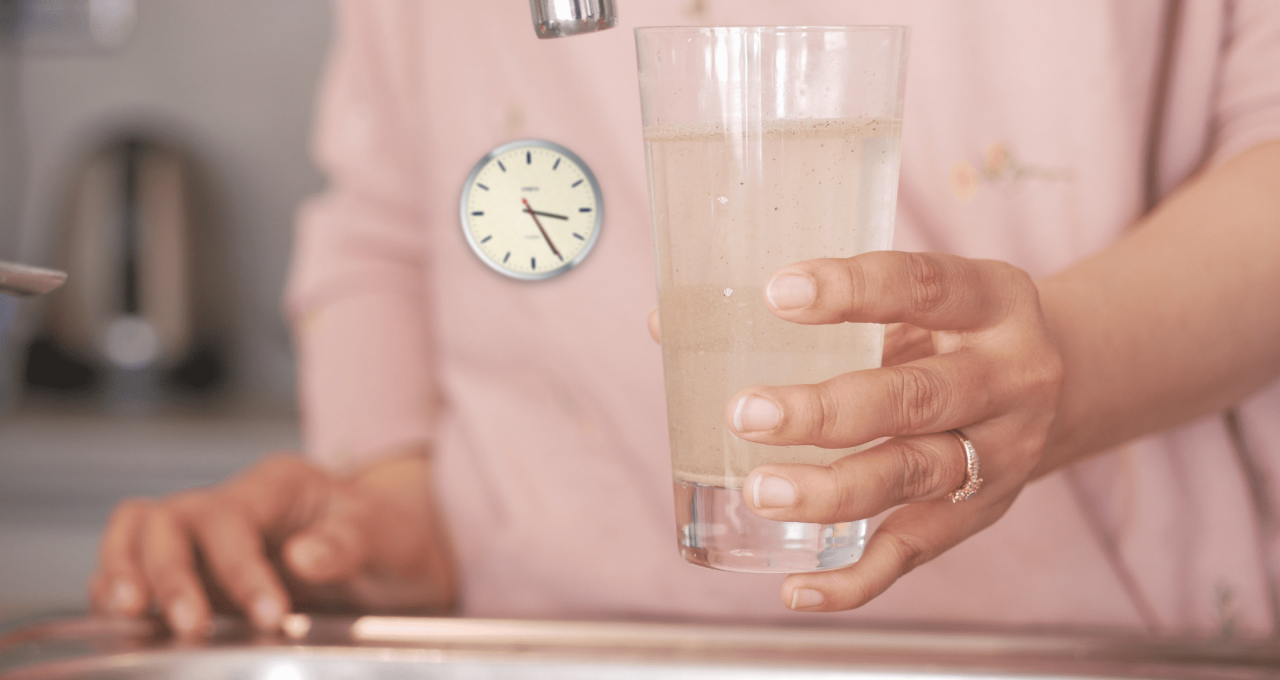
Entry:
3.25.25
